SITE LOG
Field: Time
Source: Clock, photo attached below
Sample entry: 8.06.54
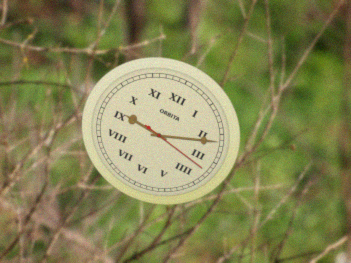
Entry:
9.11.17
